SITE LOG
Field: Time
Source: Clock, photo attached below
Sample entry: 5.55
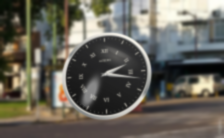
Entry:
2.17
